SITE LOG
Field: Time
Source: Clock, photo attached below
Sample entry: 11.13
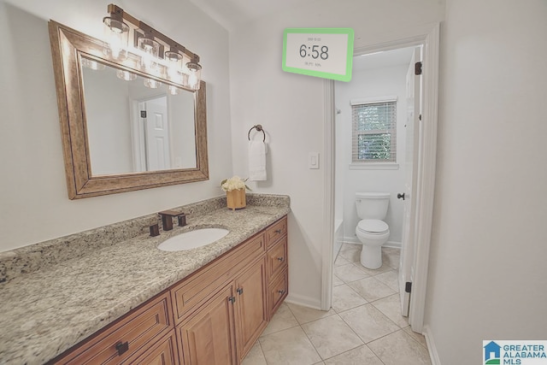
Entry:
6.58
